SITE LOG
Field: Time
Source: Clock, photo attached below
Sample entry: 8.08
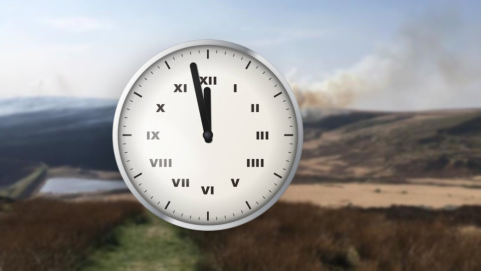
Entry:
11.58
